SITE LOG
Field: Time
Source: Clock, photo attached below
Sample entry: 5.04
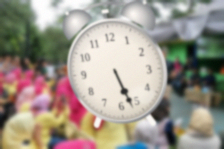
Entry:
5.27
